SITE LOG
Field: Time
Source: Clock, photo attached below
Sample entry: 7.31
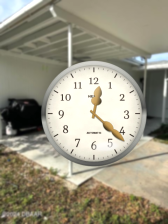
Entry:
12.22
